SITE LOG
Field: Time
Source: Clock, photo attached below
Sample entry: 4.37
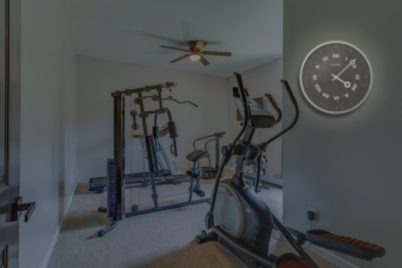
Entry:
4.08
